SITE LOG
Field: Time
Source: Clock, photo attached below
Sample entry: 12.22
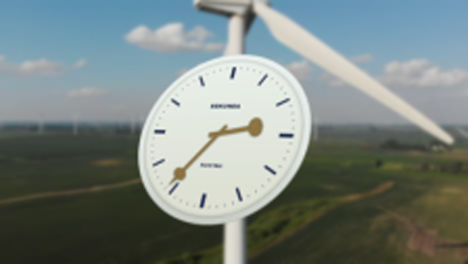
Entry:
2.36
